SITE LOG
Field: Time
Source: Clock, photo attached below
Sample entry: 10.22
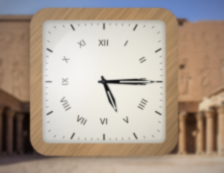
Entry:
5.15
